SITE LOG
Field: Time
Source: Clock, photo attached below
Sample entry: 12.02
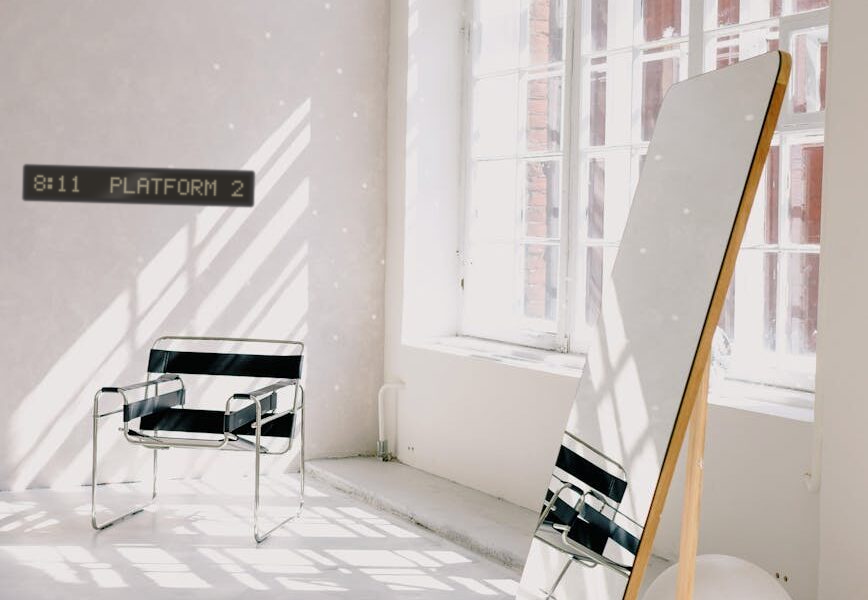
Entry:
8.11
